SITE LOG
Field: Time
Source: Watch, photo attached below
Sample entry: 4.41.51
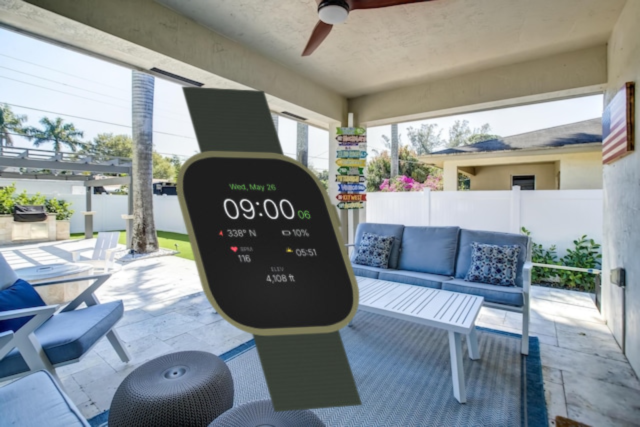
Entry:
9.00.06
